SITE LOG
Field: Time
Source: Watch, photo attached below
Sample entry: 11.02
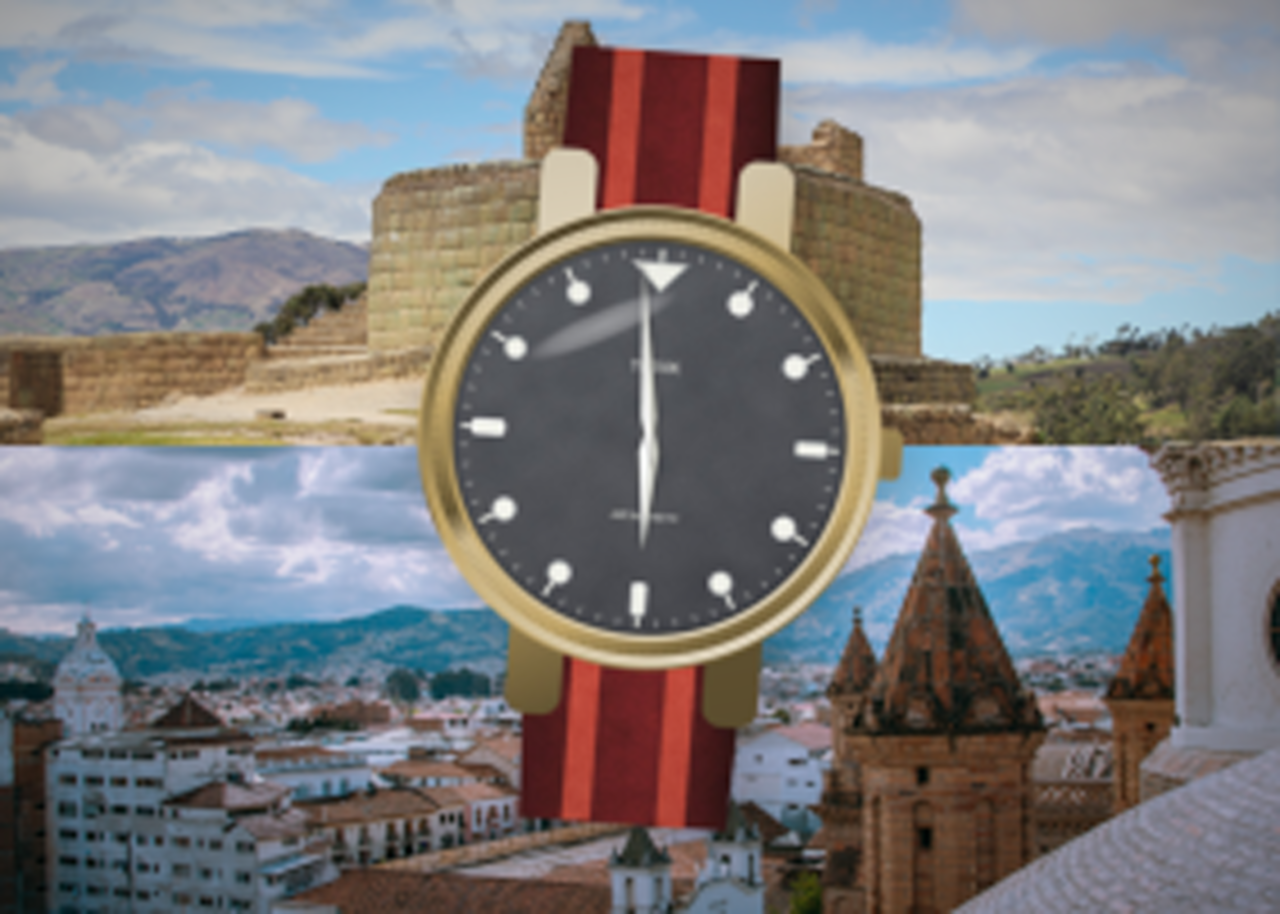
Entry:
5.59
